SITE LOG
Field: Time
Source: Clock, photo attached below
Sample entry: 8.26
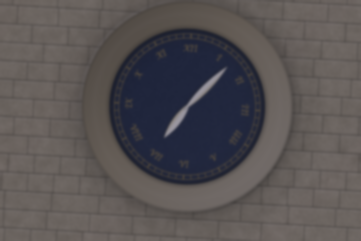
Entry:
7.07
